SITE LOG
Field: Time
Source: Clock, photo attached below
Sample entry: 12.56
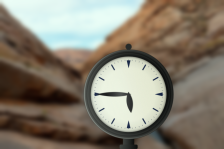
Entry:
5.45
